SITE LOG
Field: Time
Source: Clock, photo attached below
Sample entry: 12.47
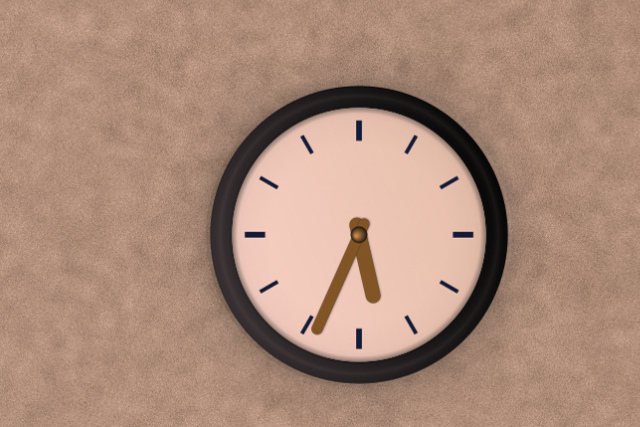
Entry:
5.34
